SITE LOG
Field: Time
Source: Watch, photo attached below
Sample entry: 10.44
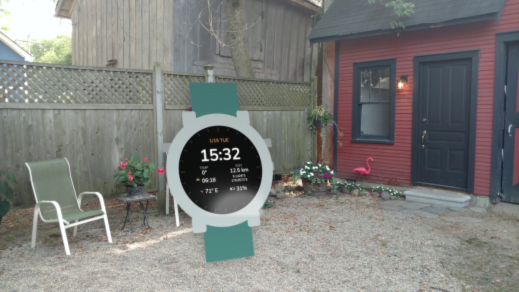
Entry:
15.32
